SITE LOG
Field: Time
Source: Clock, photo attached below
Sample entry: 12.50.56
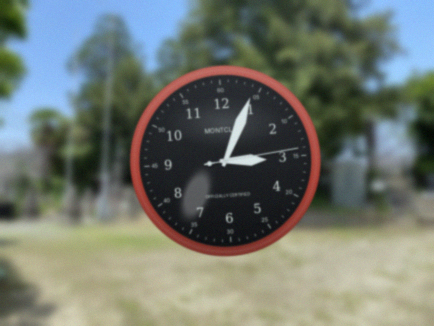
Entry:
3.04.14
